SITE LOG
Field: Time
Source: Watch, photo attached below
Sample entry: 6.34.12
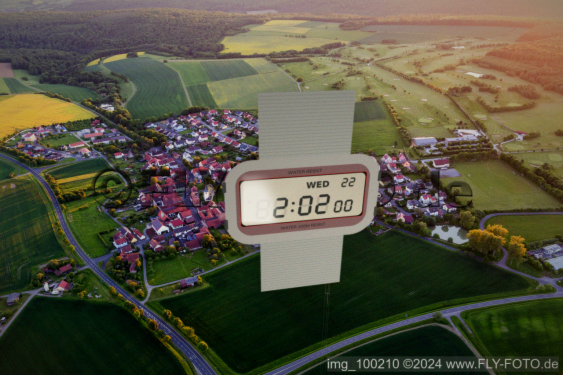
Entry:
2.02.00
